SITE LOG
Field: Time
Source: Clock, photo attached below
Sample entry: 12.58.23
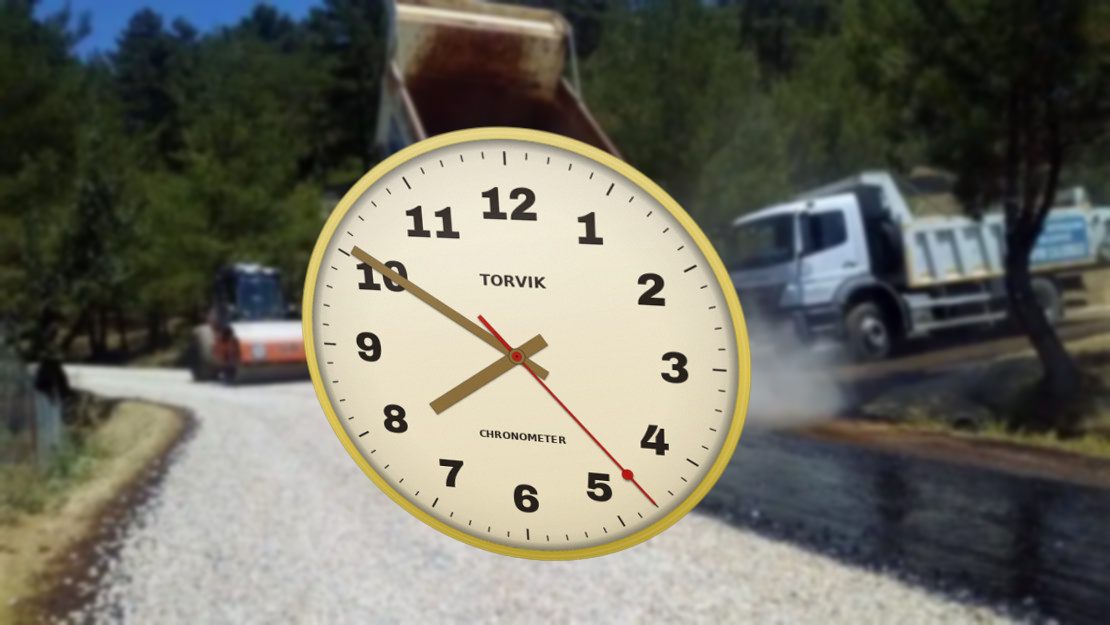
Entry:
7.50.23
